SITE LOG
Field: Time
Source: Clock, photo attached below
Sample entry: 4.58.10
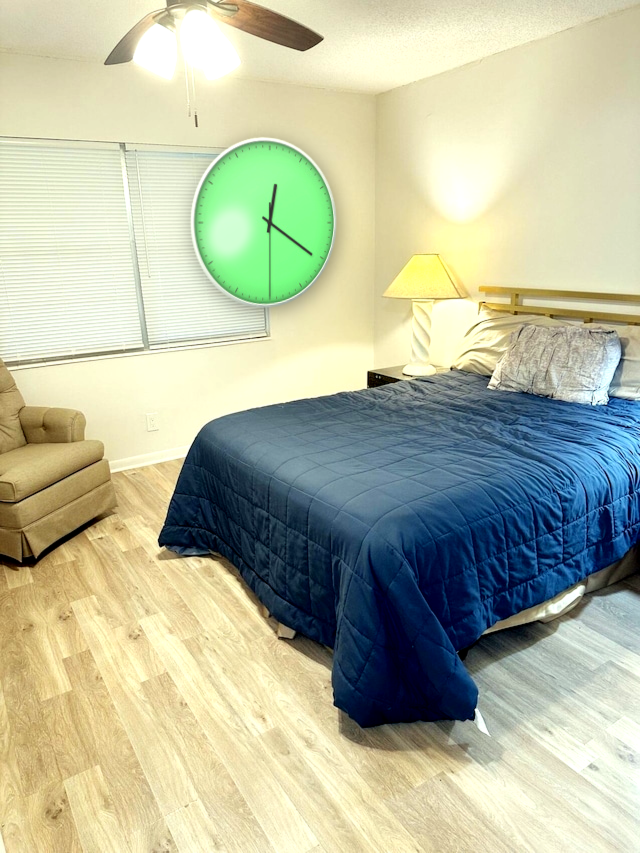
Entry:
12.20.30
